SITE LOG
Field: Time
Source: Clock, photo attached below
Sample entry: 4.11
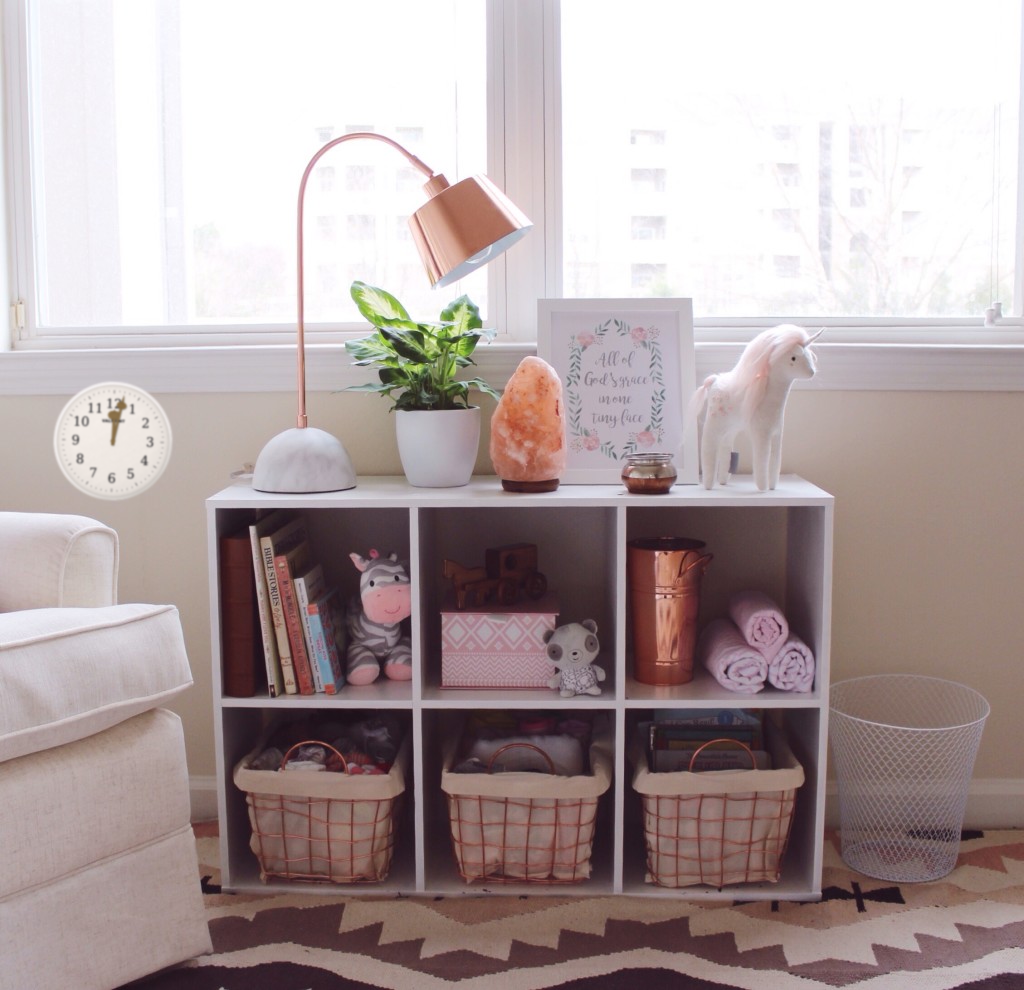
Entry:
12.02
